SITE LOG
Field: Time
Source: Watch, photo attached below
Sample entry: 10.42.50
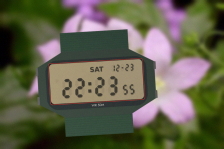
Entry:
22.23.55
